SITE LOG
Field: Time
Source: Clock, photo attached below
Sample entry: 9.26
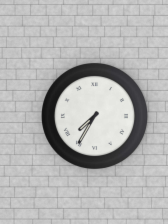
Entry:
7.35
